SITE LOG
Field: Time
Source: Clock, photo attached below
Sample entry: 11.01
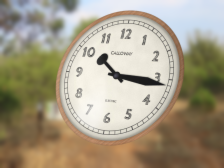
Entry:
10.16
